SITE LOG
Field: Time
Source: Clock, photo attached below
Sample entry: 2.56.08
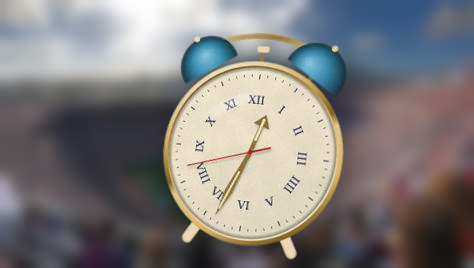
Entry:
12.33.42
